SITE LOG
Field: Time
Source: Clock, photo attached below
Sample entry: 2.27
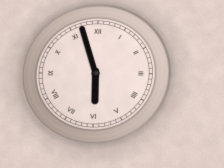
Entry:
5.57
